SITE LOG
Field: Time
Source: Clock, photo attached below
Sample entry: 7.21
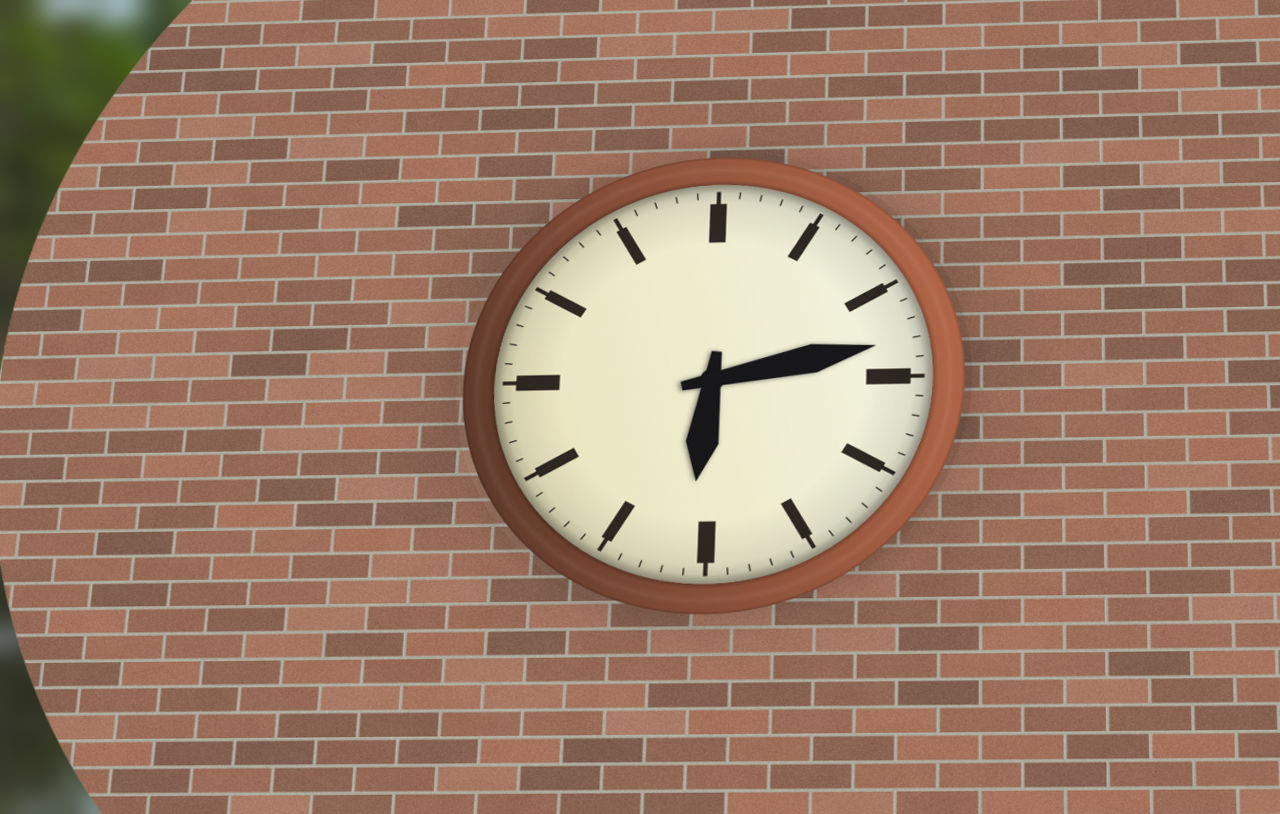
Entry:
6.13
